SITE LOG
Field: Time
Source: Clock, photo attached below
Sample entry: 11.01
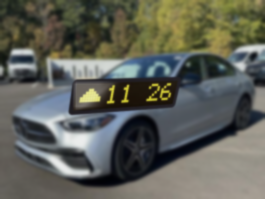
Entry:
11.26
